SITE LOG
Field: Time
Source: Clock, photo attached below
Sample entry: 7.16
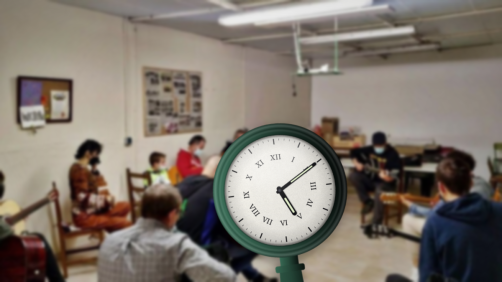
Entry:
5.10
